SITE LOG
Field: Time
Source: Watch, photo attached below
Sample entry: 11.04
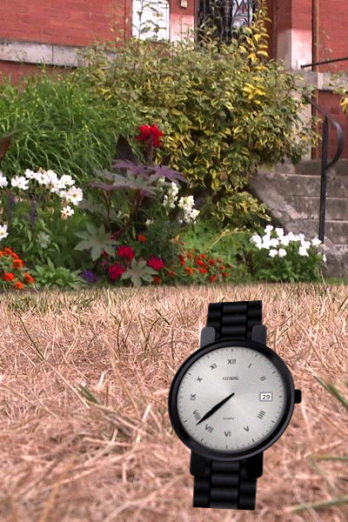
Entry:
7.38
